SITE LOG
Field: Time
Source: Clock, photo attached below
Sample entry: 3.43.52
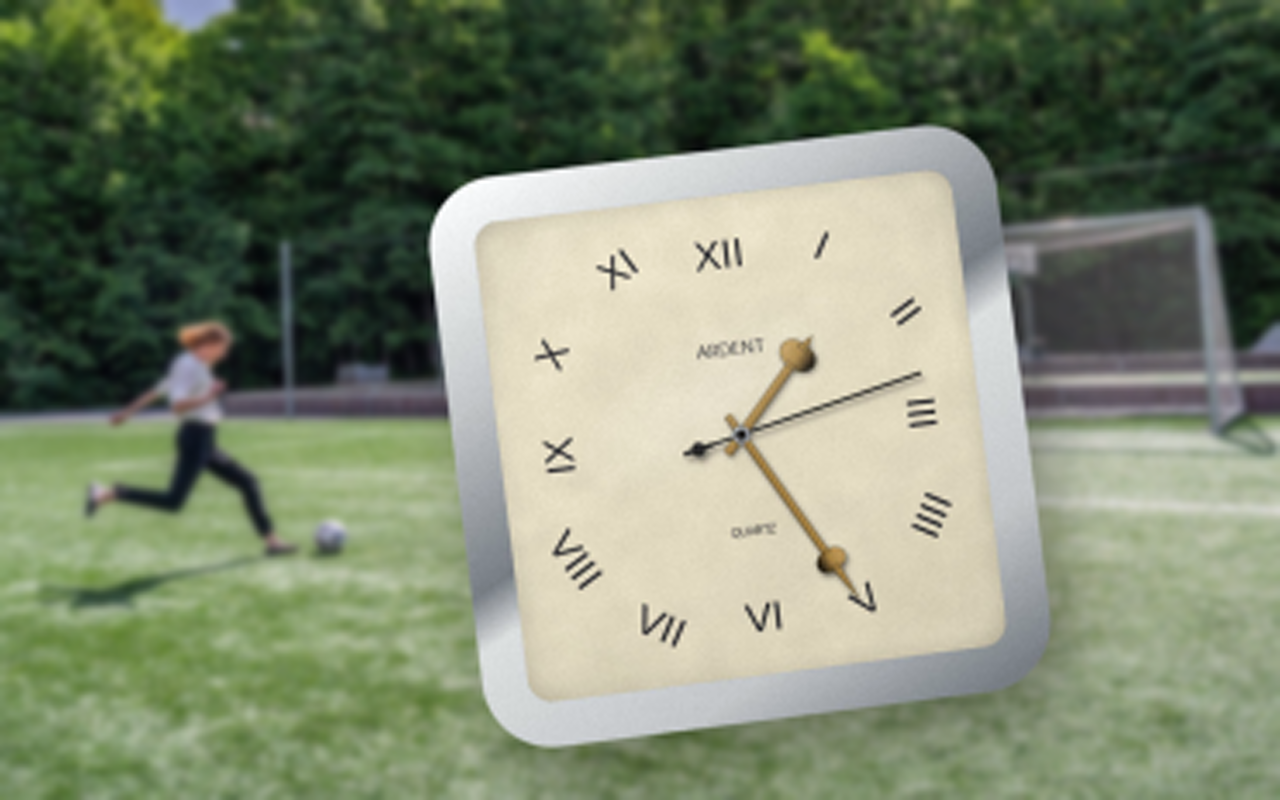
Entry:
1.25.13
